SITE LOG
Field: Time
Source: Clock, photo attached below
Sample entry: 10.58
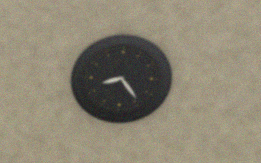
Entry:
8.24
